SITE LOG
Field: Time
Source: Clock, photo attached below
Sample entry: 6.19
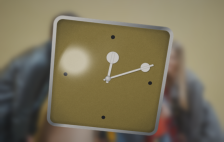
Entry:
12.11
